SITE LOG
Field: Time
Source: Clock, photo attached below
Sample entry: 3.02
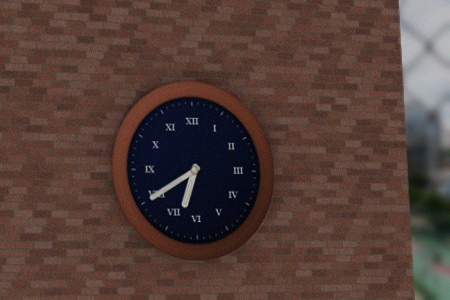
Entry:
6.40
